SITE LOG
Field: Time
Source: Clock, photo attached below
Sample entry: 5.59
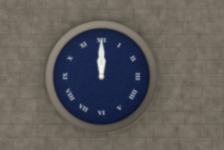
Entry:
12.00
